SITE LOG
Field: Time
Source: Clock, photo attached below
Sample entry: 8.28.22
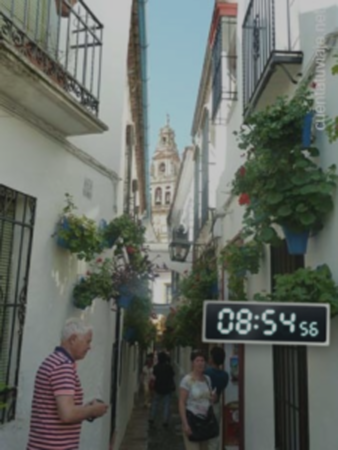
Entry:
8.54.56
